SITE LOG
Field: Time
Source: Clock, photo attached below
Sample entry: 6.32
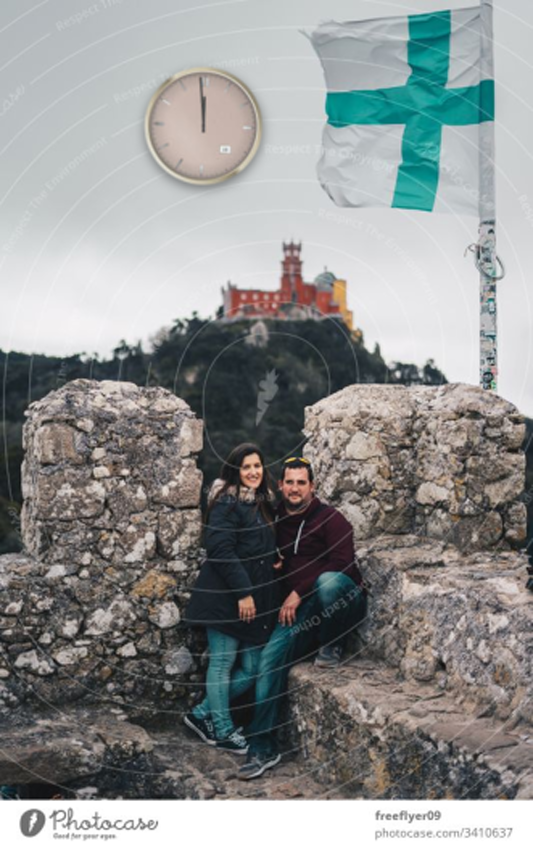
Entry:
11.59
